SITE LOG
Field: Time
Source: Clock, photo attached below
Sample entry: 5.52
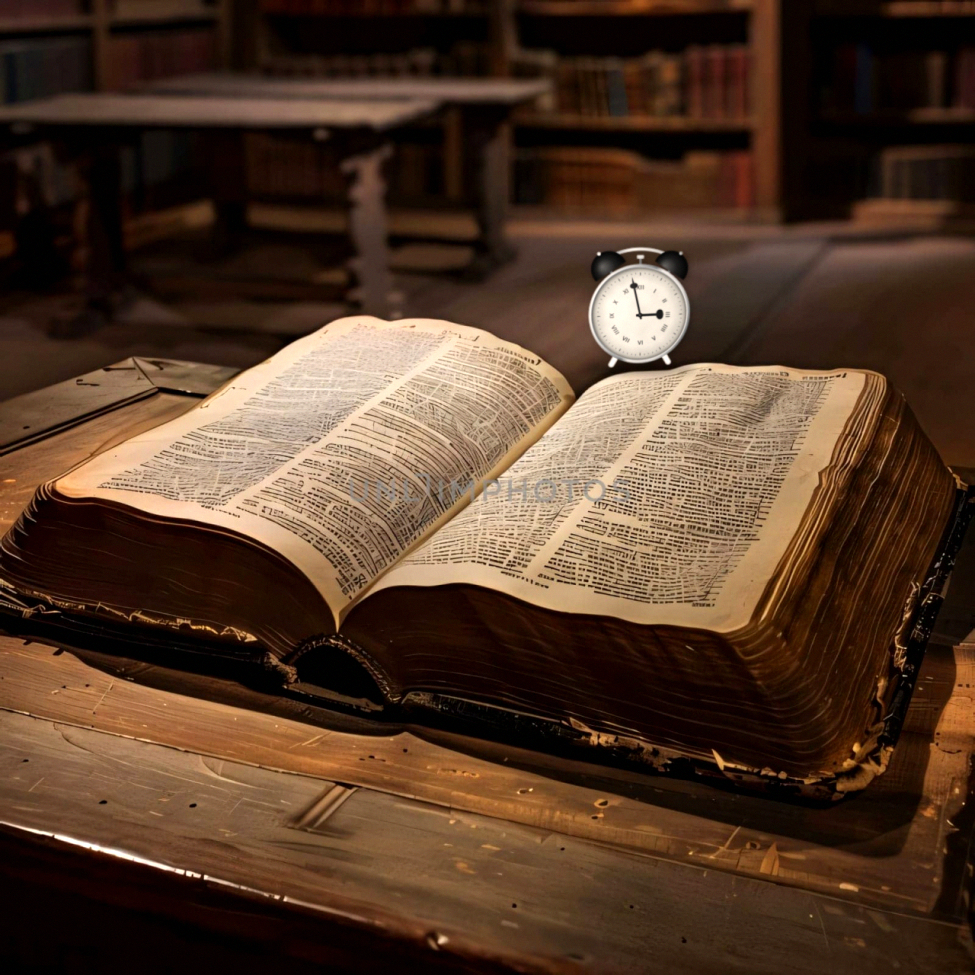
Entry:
2.58
